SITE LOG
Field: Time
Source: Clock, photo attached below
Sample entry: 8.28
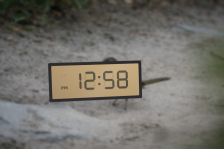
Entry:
12.58
